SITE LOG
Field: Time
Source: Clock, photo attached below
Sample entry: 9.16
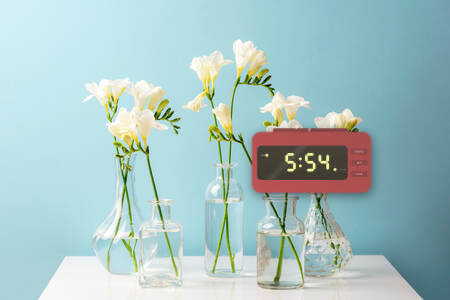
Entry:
5.54
